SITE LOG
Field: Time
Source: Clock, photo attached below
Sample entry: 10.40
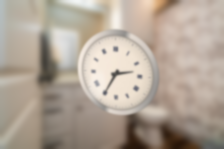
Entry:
2.35
